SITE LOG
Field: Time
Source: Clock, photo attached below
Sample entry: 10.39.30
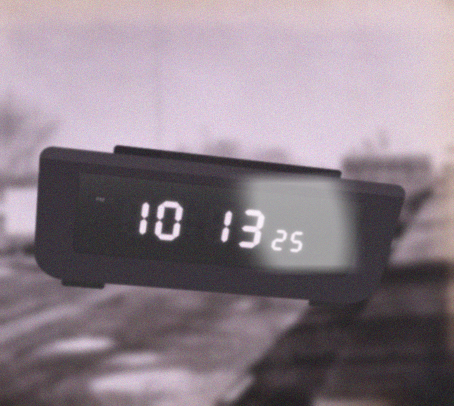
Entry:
10.13.25
